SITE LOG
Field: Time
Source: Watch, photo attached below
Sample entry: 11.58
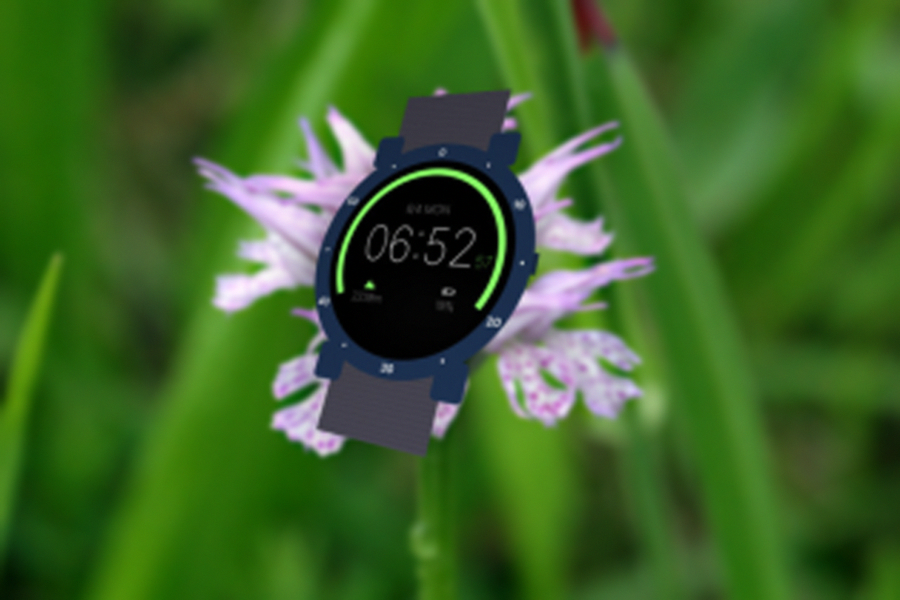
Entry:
6.52
